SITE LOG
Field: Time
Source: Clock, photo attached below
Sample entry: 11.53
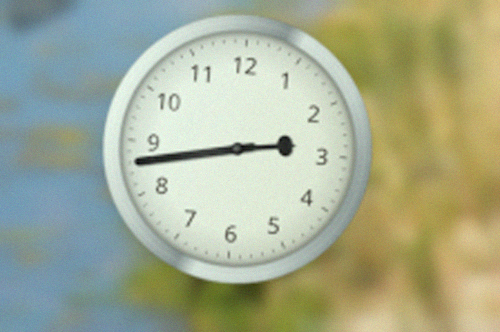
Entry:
2.43
